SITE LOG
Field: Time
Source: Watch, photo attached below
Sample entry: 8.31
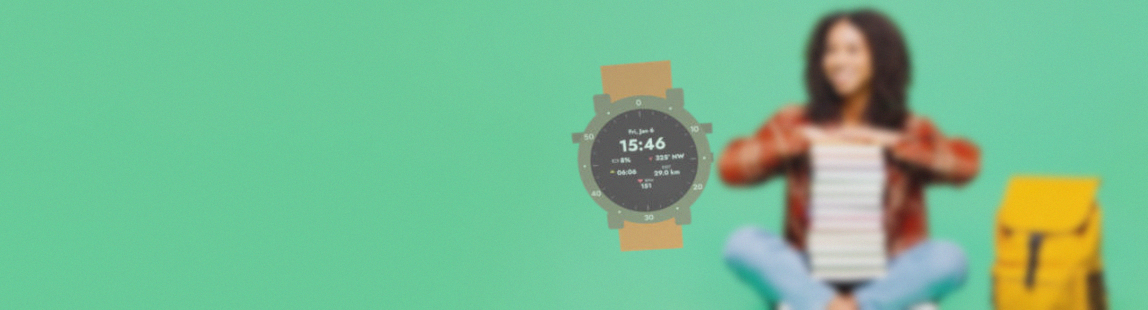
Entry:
15.46
